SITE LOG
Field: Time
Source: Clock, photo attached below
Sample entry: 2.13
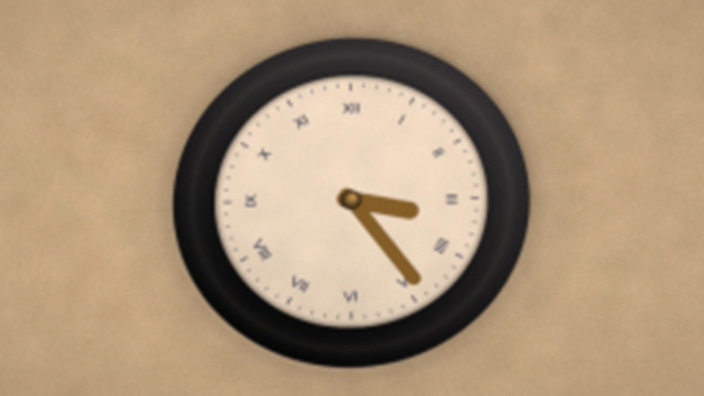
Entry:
3.24
